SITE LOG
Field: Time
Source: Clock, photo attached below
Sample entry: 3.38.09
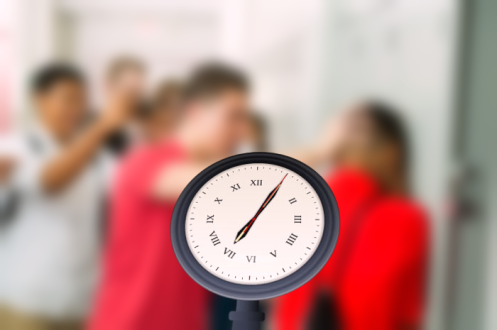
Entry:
7.05.05
